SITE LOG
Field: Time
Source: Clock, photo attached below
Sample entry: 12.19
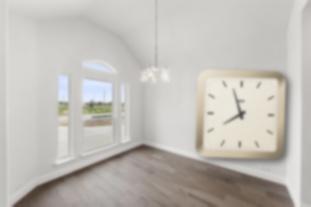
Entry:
7.57
